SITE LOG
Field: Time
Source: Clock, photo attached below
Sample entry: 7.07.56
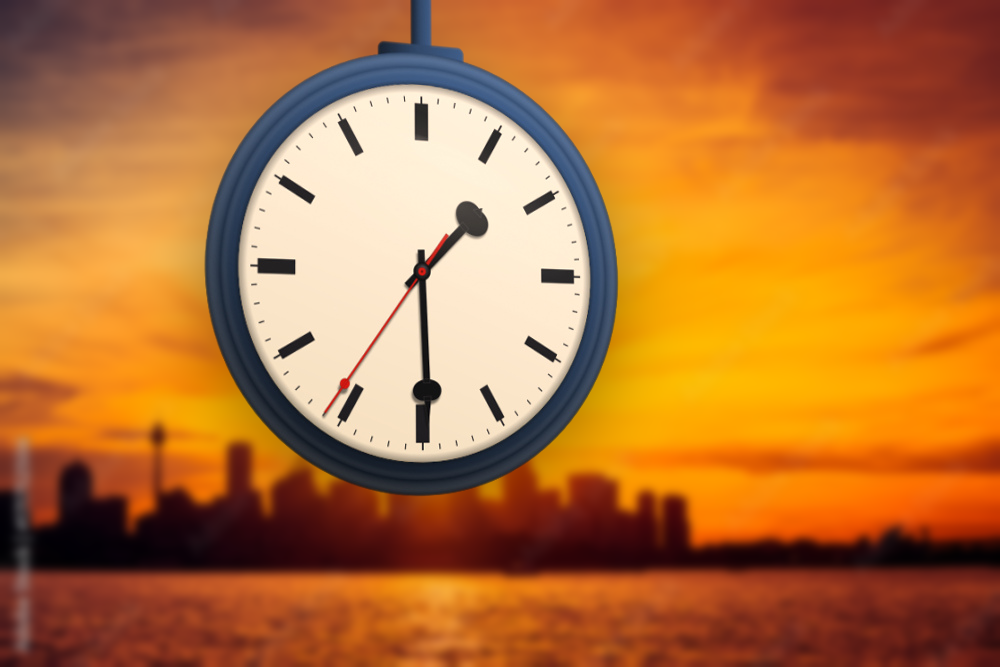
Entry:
1.29.36
